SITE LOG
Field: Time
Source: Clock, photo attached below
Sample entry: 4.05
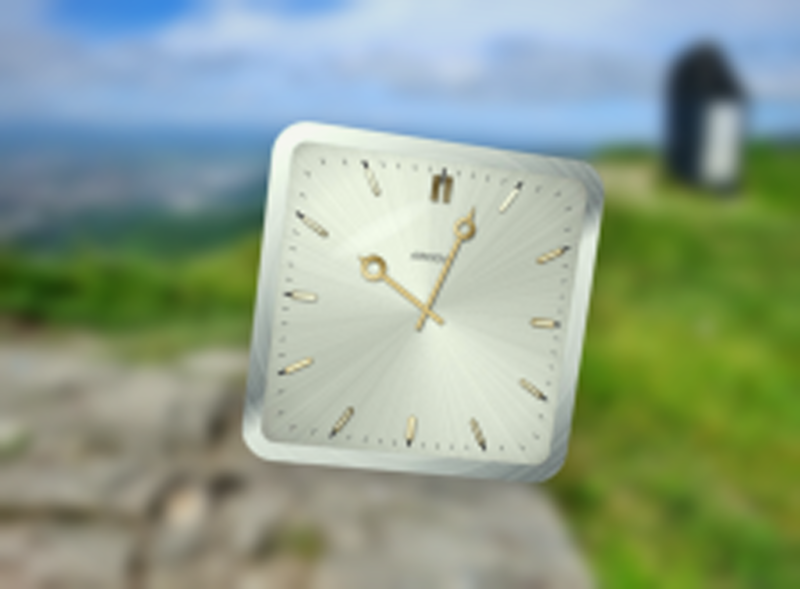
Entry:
10.03
